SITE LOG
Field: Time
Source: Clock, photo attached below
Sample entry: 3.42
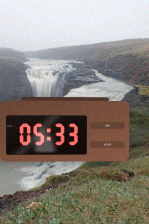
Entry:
5.33
